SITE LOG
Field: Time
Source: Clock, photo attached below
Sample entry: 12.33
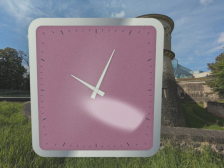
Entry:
10.04
